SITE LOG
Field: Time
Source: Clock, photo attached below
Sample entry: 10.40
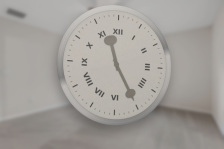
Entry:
11.25
